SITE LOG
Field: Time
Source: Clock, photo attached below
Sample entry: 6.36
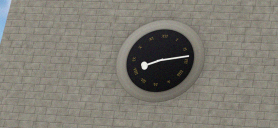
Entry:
8.13
